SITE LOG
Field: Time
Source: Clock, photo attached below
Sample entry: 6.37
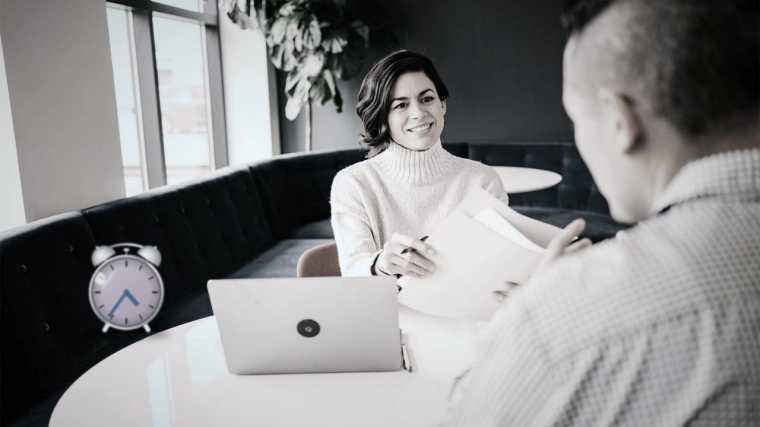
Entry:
4.36
